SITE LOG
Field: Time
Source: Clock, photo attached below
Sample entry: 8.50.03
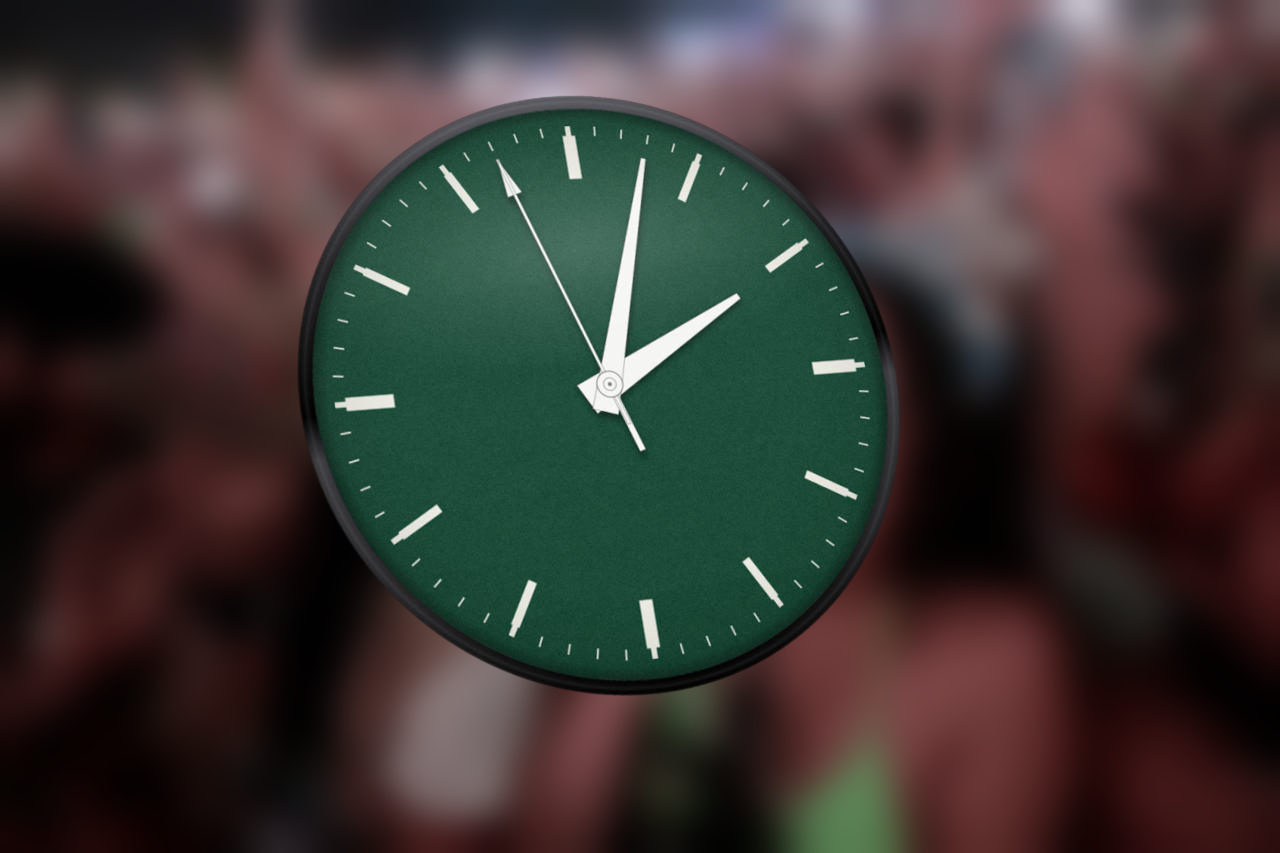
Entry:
2.02.57
